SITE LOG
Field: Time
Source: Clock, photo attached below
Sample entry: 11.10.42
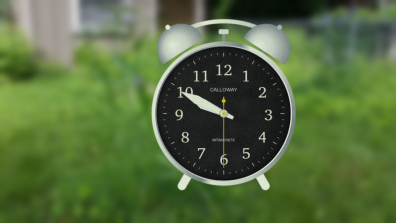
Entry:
9.49.30
